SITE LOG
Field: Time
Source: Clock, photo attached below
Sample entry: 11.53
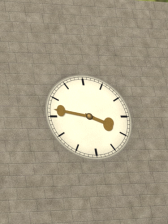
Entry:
3.47
